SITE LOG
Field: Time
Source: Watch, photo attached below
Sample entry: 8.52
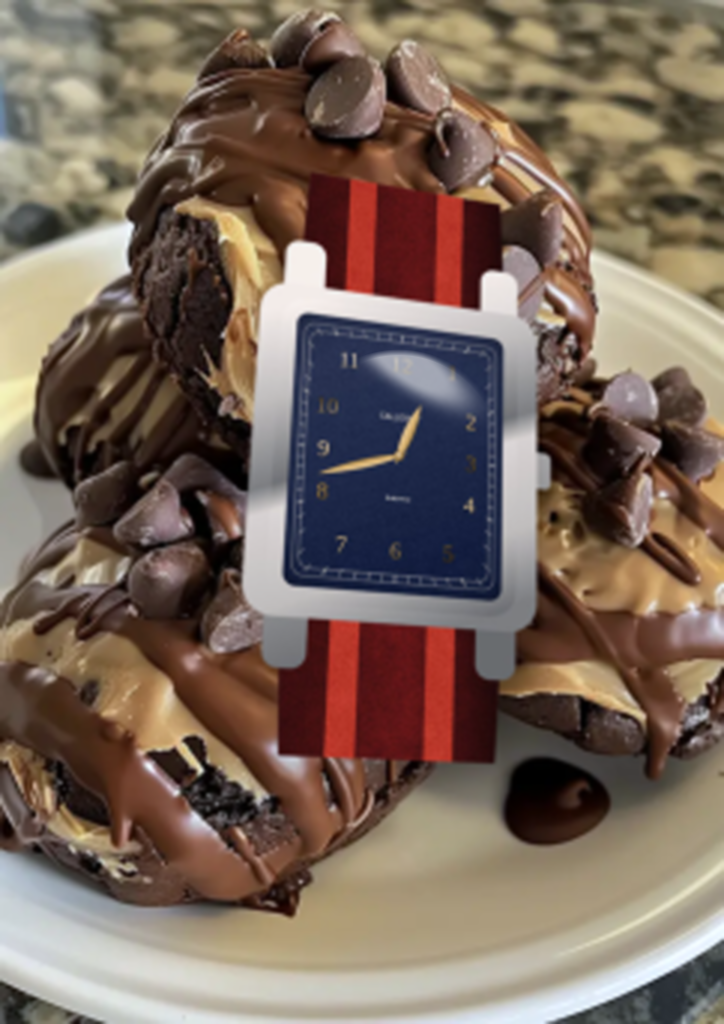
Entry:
12.42
